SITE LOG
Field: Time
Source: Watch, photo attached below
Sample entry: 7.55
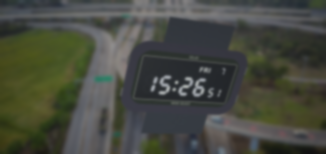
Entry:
15.26
